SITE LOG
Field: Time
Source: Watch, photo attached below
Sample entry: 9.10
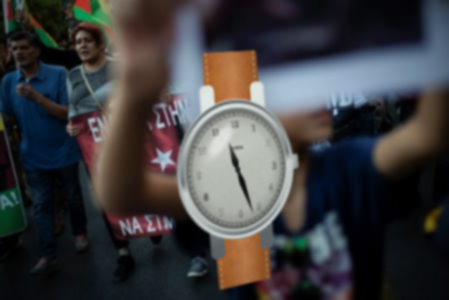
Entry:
11.27
